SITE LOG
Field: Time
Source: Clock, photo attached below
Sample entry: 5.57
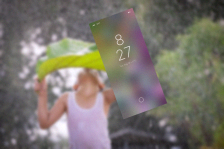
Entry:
8.27
